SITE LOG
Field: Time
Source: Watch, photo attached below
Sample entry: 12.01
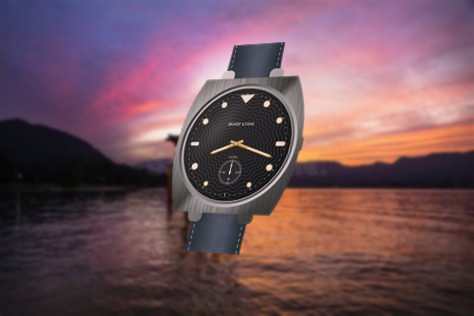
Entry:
8.18
